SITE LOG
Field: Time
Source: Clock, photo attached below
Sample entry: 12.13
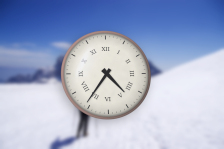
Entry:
4.36
